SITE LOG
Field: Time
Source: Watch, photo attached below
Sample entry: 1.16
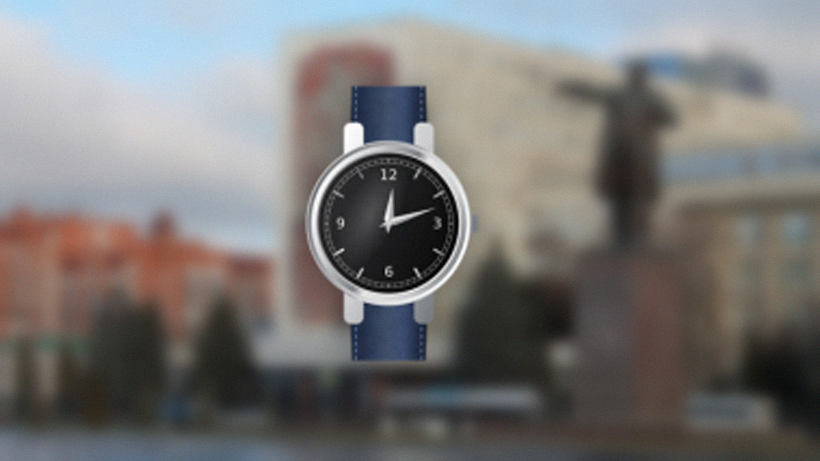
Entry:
12.12
